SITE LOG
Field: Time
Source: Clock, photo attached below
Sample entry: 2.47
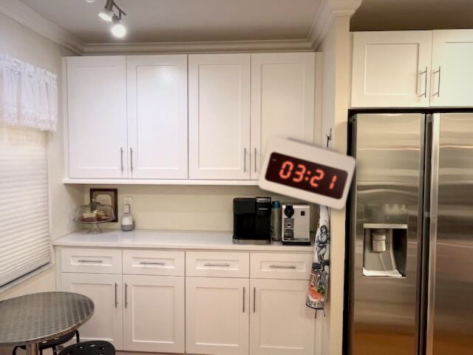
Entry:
3.21
